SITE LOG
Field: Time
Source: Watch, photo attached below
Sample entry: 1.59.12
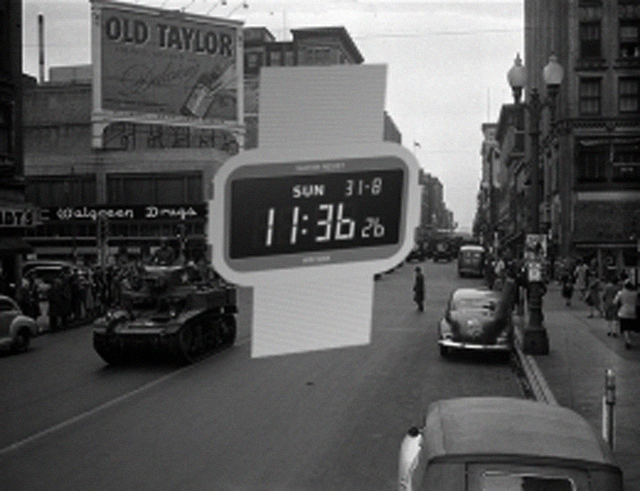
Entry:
11.36.26
